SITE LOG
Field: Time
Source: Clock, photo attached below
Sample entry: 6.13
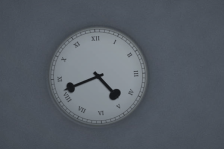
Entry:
4.42
